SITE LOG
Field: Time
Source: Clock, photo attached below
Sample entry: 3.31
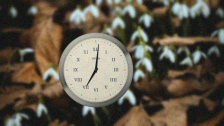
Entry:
7.01
